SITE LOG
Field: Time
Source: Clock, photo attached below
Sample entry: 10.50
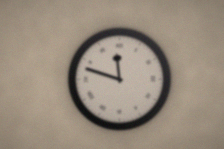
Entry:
11.48
